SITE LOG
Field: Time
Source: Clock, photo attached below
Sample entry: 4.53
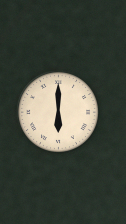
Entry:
6.00
